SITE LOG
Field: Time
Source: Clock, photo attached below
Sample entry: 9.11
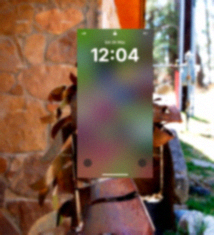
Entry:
12.04
